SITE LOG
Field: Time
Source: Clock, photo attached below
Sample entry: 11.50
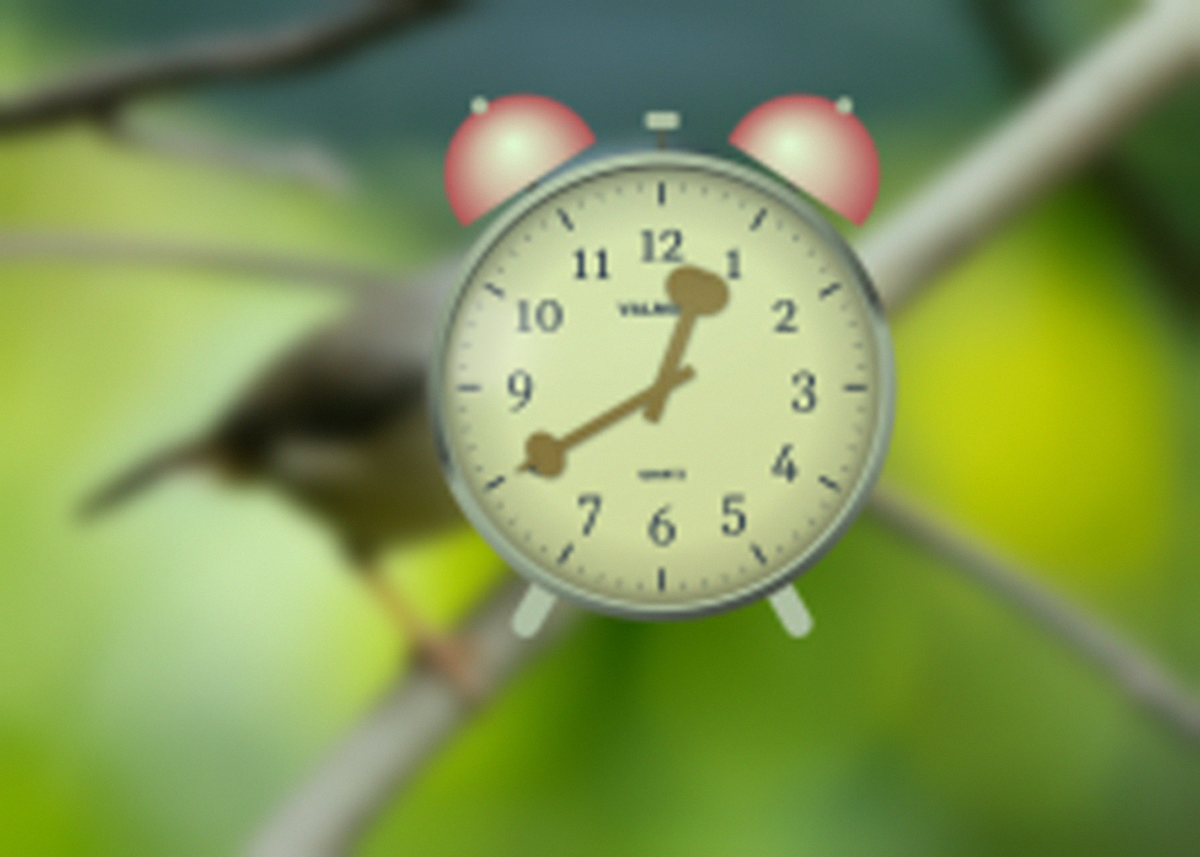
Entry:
12.40
